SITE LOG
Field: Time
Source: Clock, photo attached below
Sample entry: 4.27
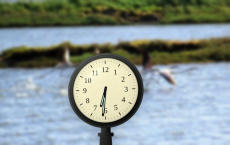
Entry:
6.31
